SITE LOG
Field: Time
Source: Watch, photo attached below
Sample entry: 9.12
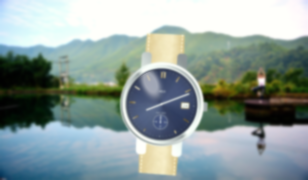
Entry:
8.11
